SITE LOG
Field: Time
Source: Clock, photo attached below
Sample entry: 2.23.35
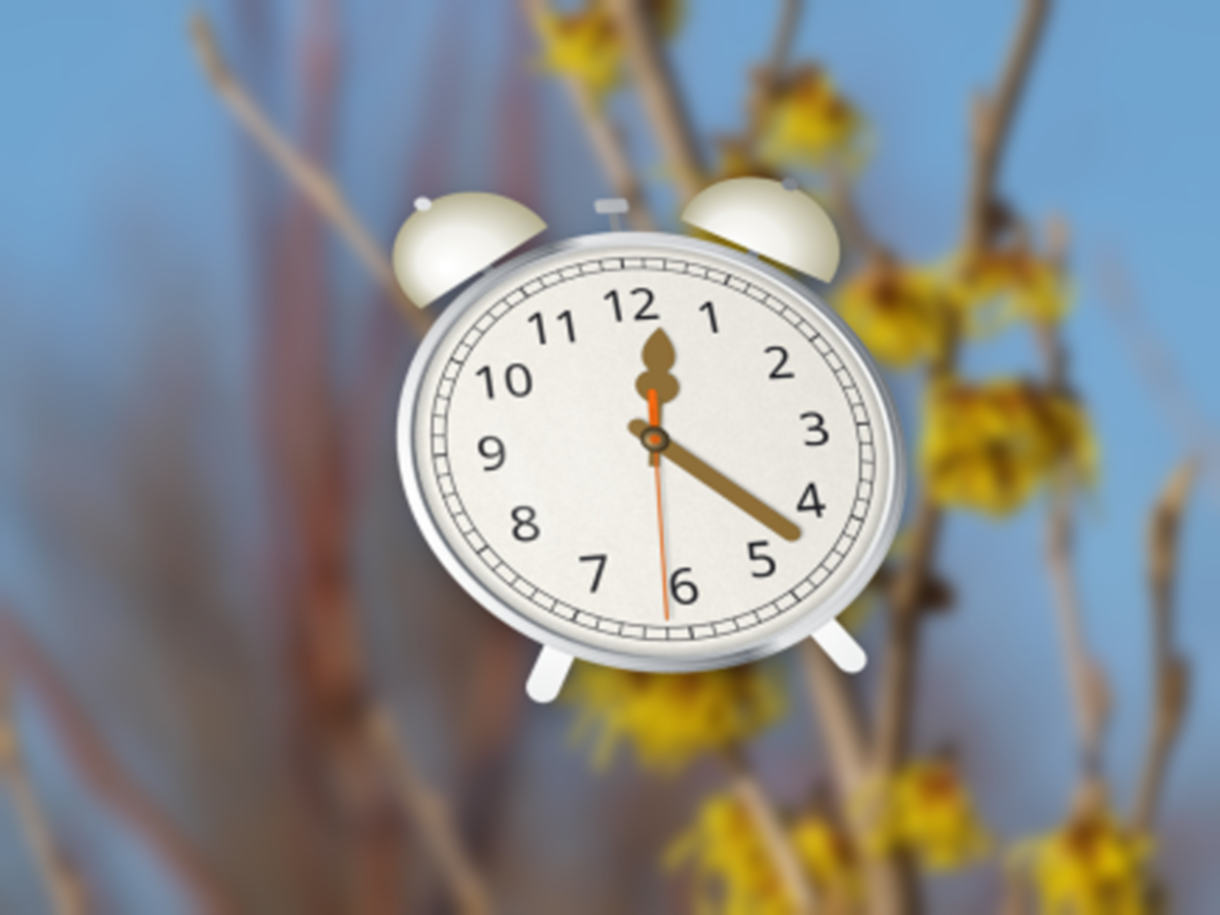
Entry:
12.22.31
